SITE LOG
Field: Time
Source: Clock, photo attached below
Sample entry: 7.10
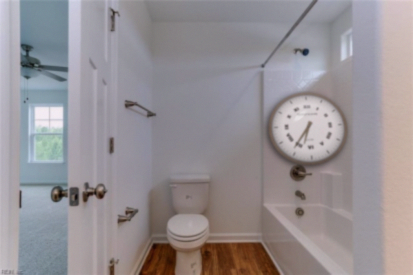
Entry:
6.36
